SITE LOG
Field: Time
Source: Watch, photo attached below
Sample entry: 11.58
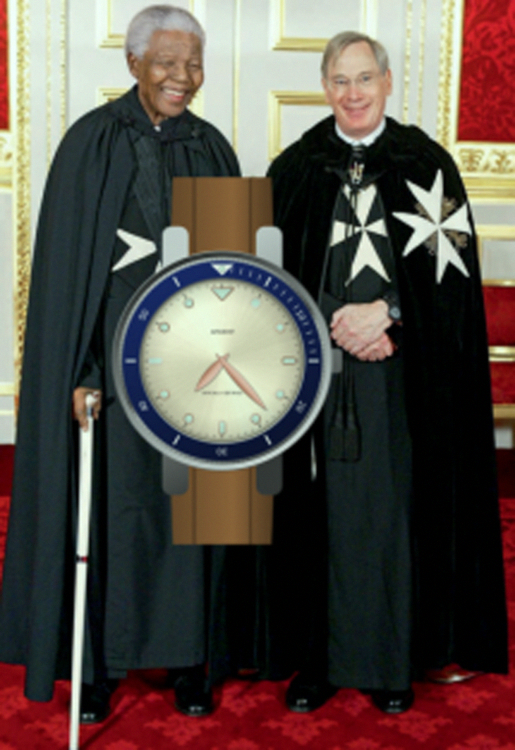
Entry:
7.23
